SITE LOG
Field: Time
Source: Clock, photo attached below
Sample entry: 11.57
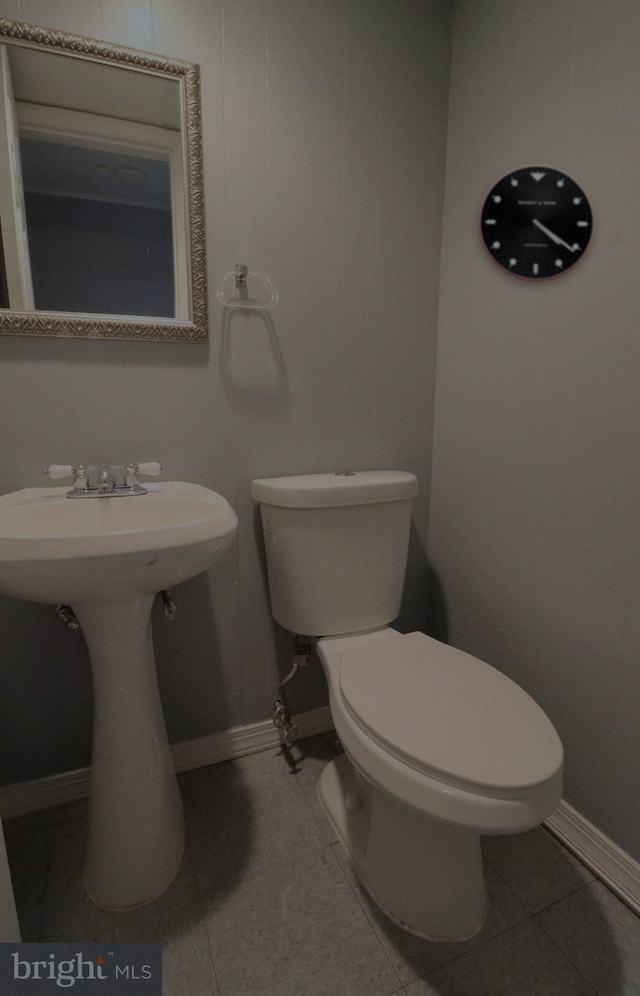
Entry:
4.21
